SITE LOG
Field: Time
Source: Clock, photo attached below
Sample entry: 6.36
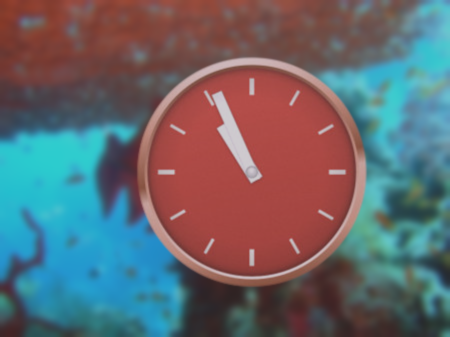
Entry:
10.56
